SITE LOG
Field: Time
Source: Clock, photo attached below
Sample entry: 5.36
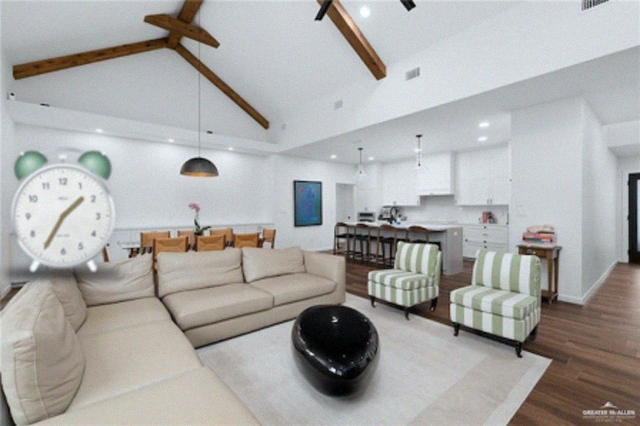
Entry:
1.35
